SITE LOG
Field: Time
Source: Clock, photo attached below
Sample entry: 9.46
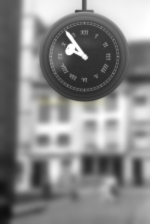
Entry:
9.54
